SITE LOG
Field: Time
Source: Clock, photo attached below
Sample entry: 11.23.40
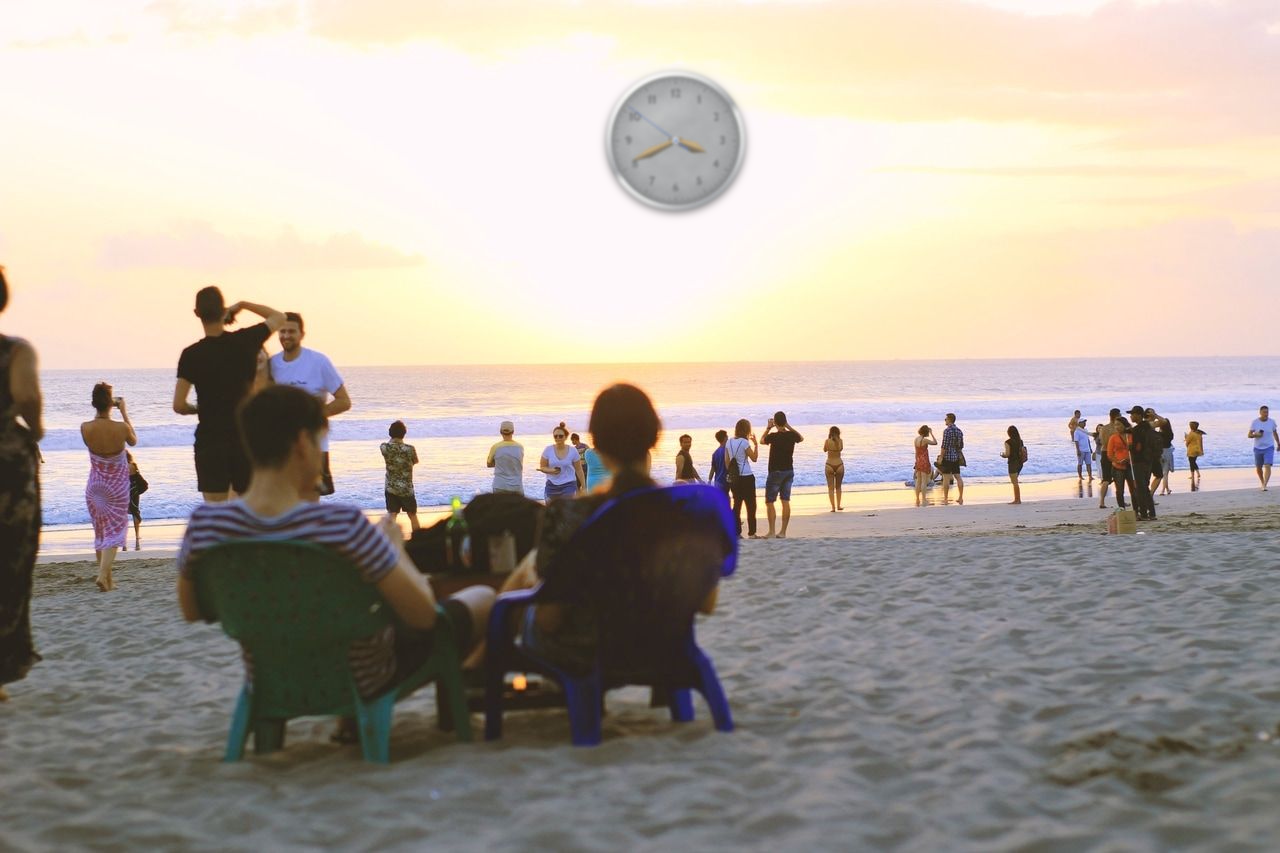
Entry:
3.40.51
